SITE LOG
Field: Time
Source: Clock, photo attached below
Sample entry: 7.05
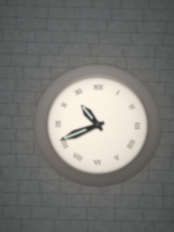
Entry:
10.41
